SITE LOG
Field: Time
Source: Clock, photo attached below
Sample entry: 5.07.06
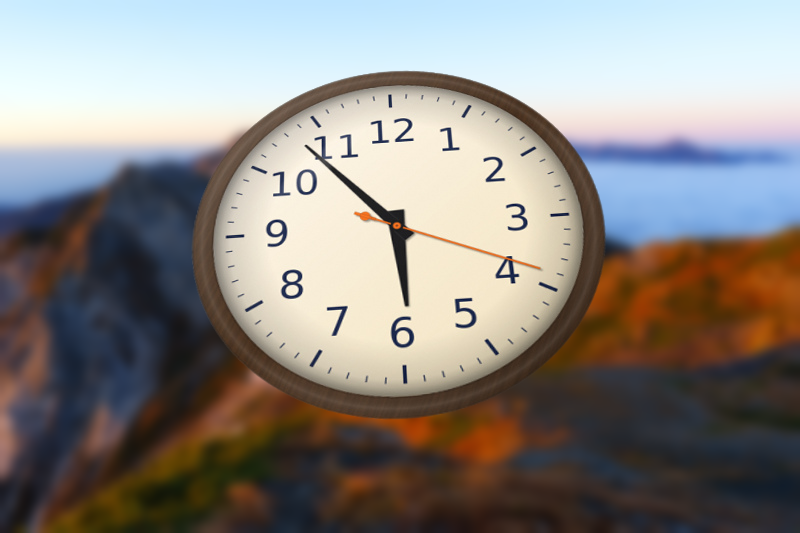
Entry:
5.53.19
